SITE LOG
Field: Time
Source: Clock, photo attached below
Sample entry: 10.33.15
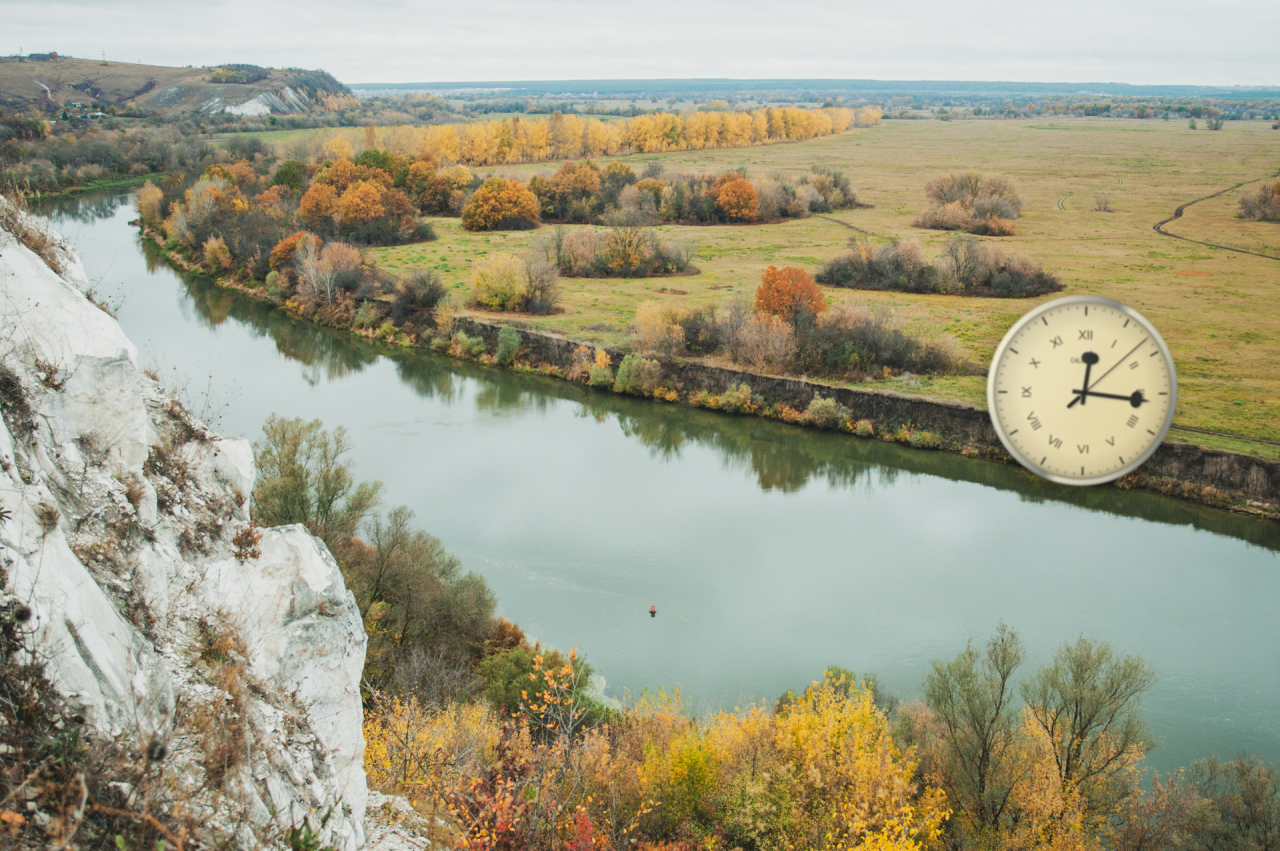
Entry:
12.16.08
